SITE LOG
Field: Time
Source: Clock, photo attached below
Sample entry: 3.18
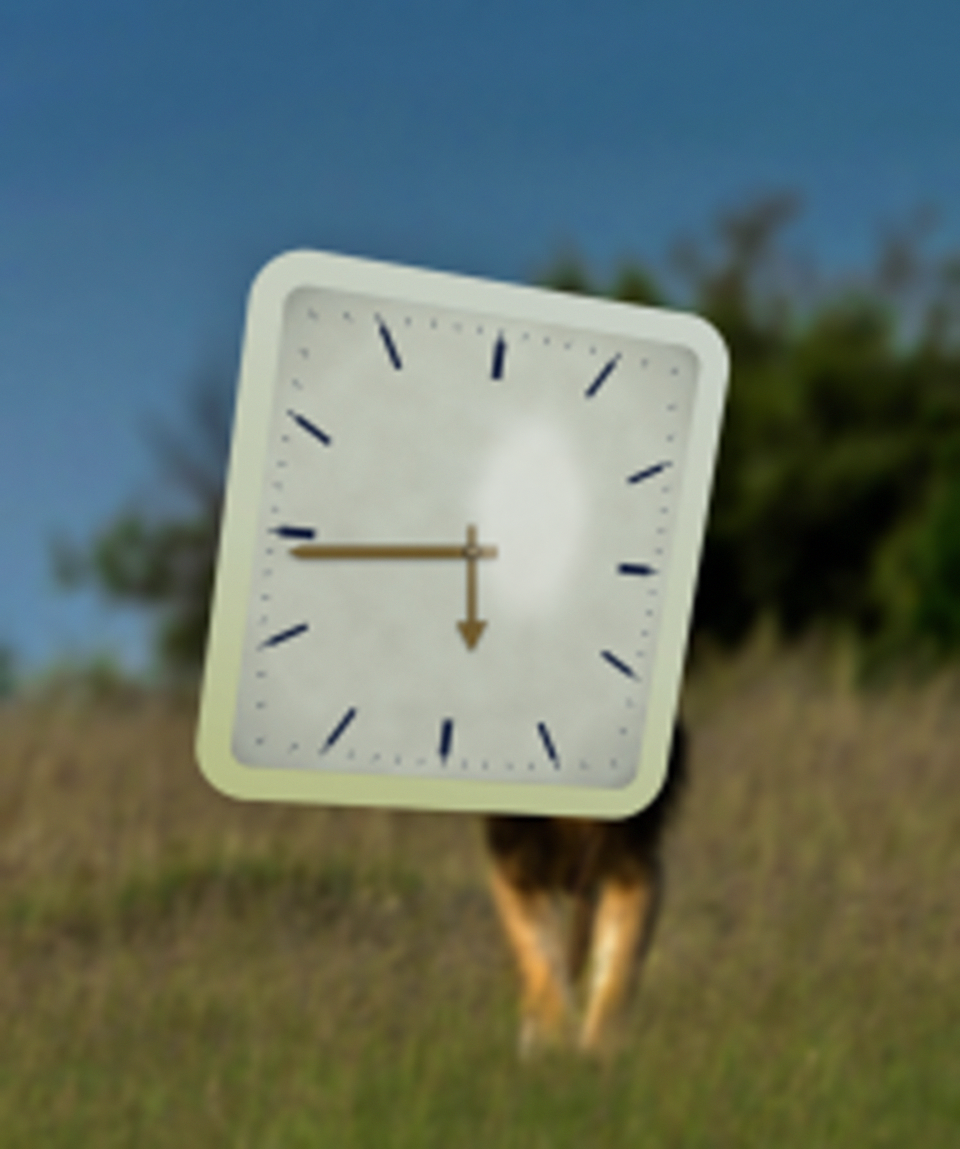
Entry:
5.44
